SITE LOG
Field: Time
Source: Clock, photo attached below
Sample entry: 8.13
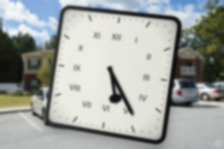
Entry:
5.24
